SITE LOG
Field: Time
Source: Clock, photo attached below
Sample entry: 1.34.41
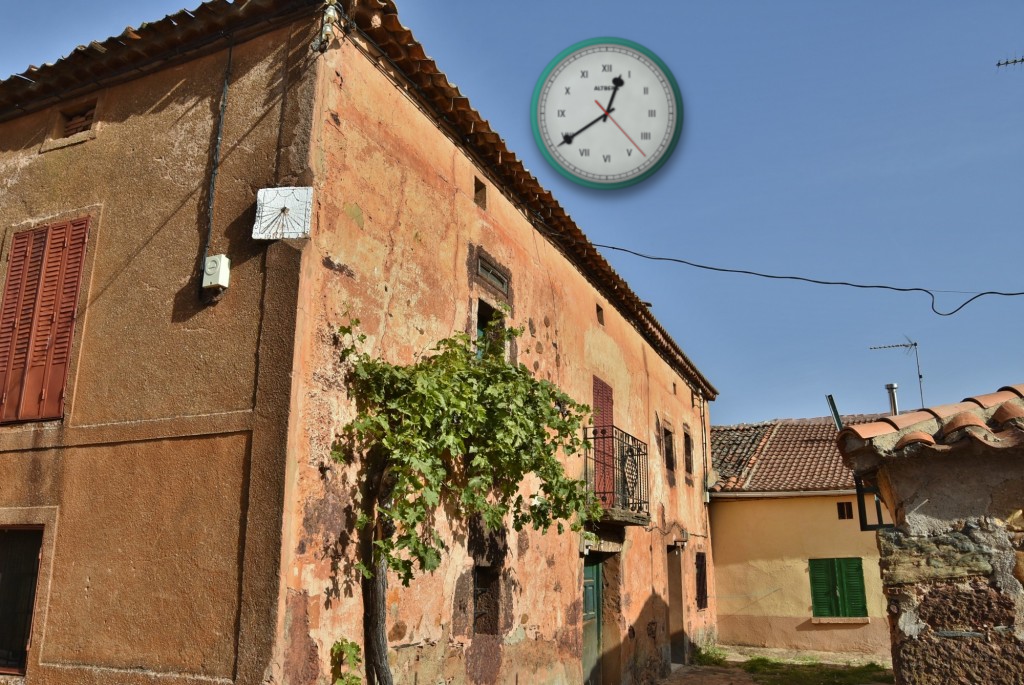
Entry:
12.39.23
